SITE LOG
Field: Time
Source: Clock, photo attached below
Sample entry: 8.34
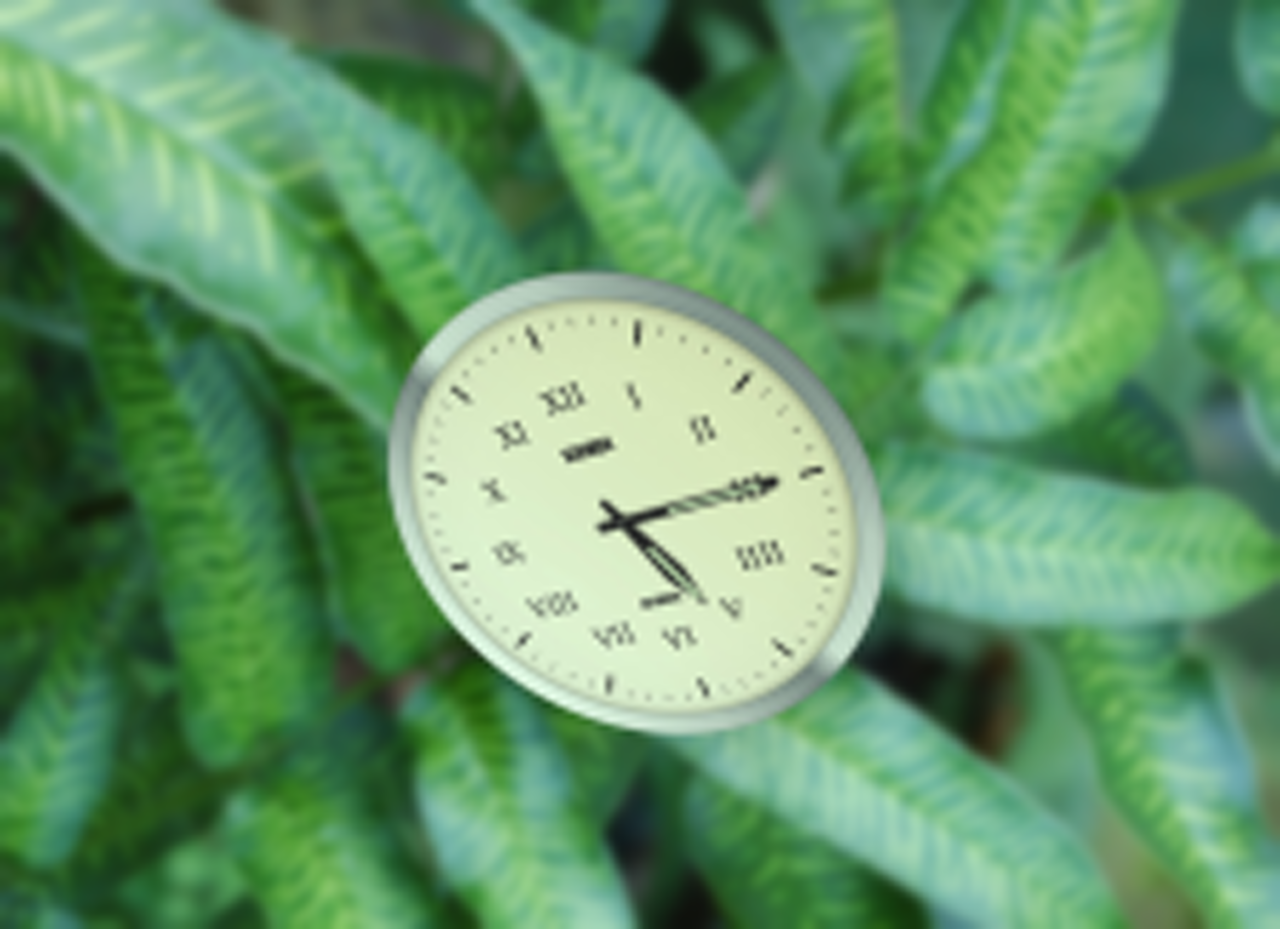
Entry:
5.15
